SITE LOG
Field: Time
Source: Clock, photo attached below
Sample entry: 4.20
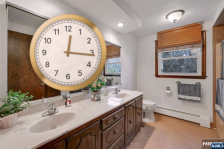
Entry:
12.16
